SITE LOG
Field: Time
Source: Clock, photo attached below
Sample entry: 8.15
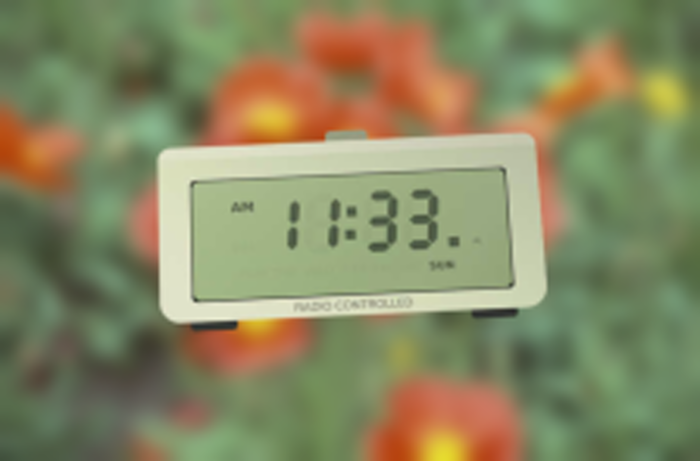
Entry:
11.33
